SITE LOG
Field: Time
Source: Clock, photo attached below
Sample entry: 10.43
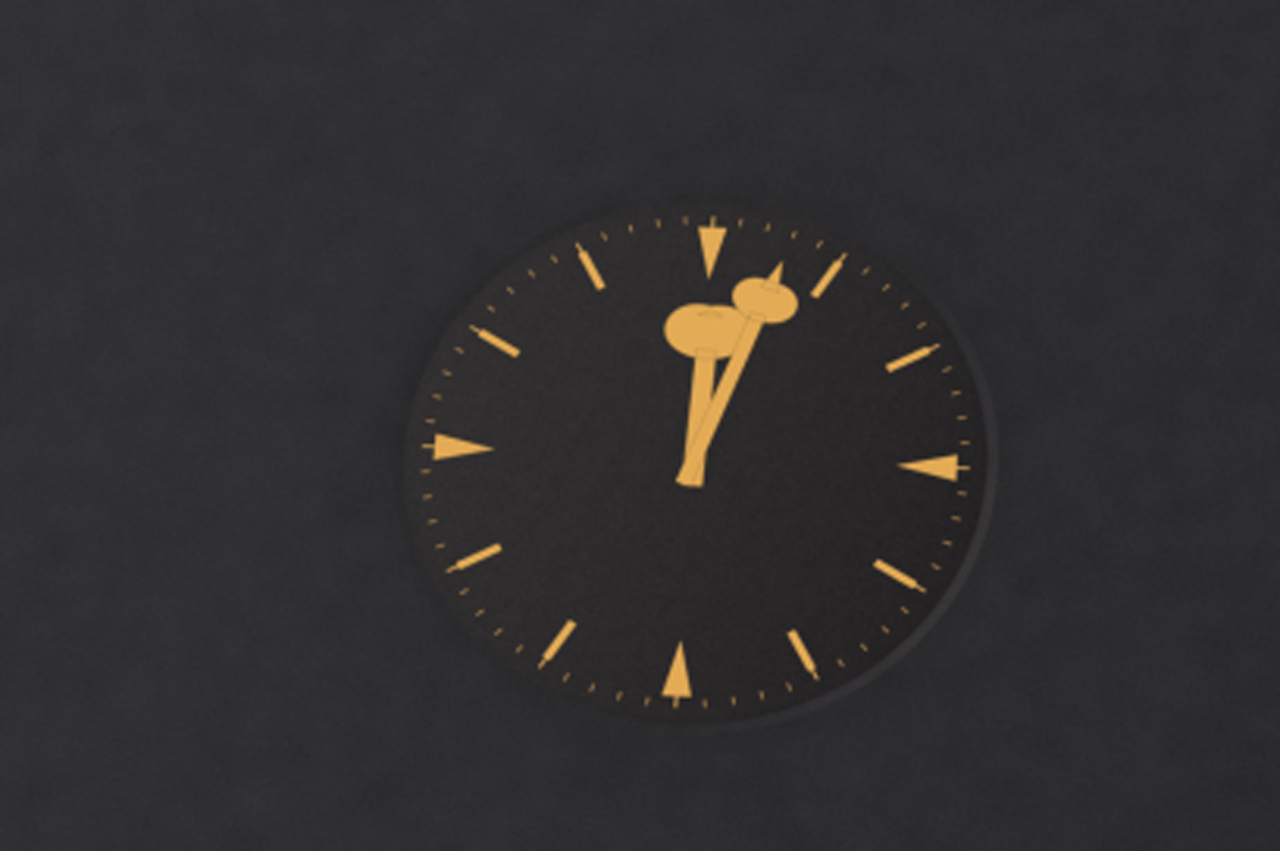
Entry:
12.03
